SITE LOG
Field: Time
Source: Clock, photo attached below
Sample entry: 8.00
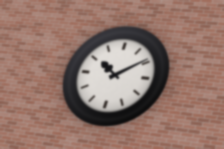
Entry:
10.09
